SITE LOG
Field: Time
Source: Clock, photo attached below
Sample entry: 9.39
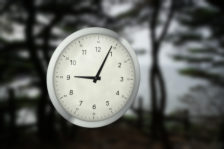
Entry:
9.04
